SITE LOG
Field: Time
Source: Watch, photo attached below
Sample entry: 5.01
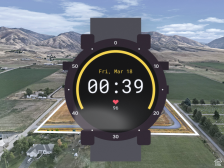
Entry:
0.39
